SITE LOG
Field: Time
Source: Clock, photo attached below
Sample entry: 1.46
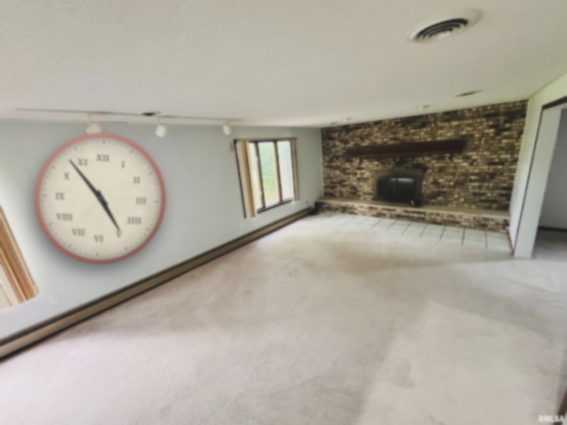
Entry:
4.53
